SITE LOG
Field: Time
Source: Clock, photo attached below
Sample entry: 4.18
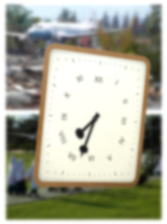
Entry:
7.33
